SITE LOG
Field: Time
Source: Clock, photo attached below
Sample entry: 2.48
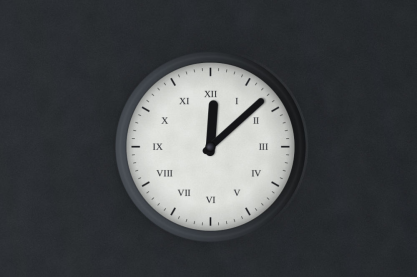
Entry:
12.08
